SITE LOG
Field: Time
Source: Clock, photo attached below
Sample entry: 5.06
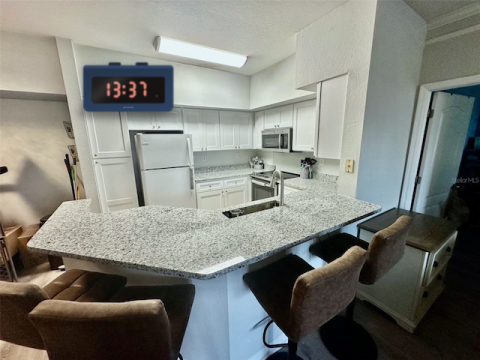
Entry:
13.37
